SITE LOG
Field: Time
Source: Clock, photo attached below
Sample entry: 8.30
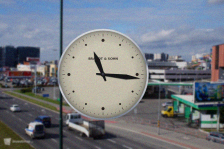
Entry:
11.16
